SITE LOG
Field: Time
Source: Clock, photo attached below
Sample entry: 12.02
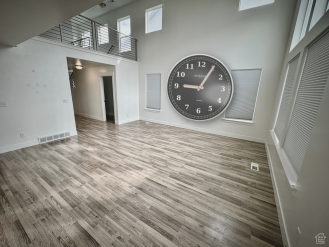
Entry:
9.05
